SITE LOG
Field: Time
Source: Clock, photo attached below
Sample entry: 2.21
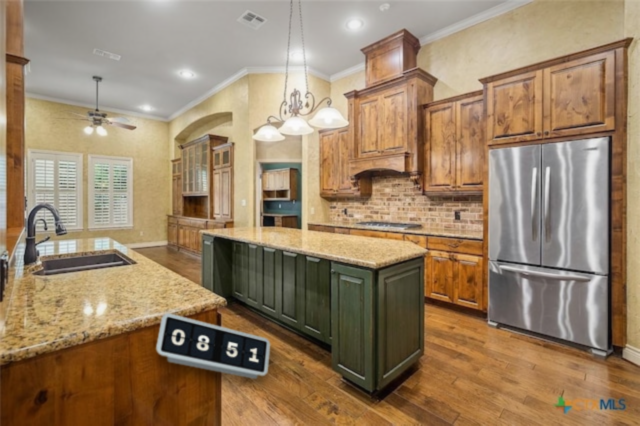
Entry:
8.51
